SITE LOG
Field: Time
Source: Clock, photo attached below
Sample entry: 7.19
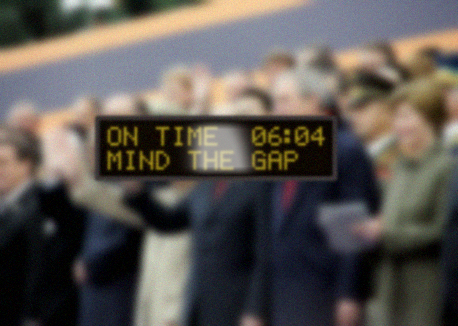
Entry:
6.04
